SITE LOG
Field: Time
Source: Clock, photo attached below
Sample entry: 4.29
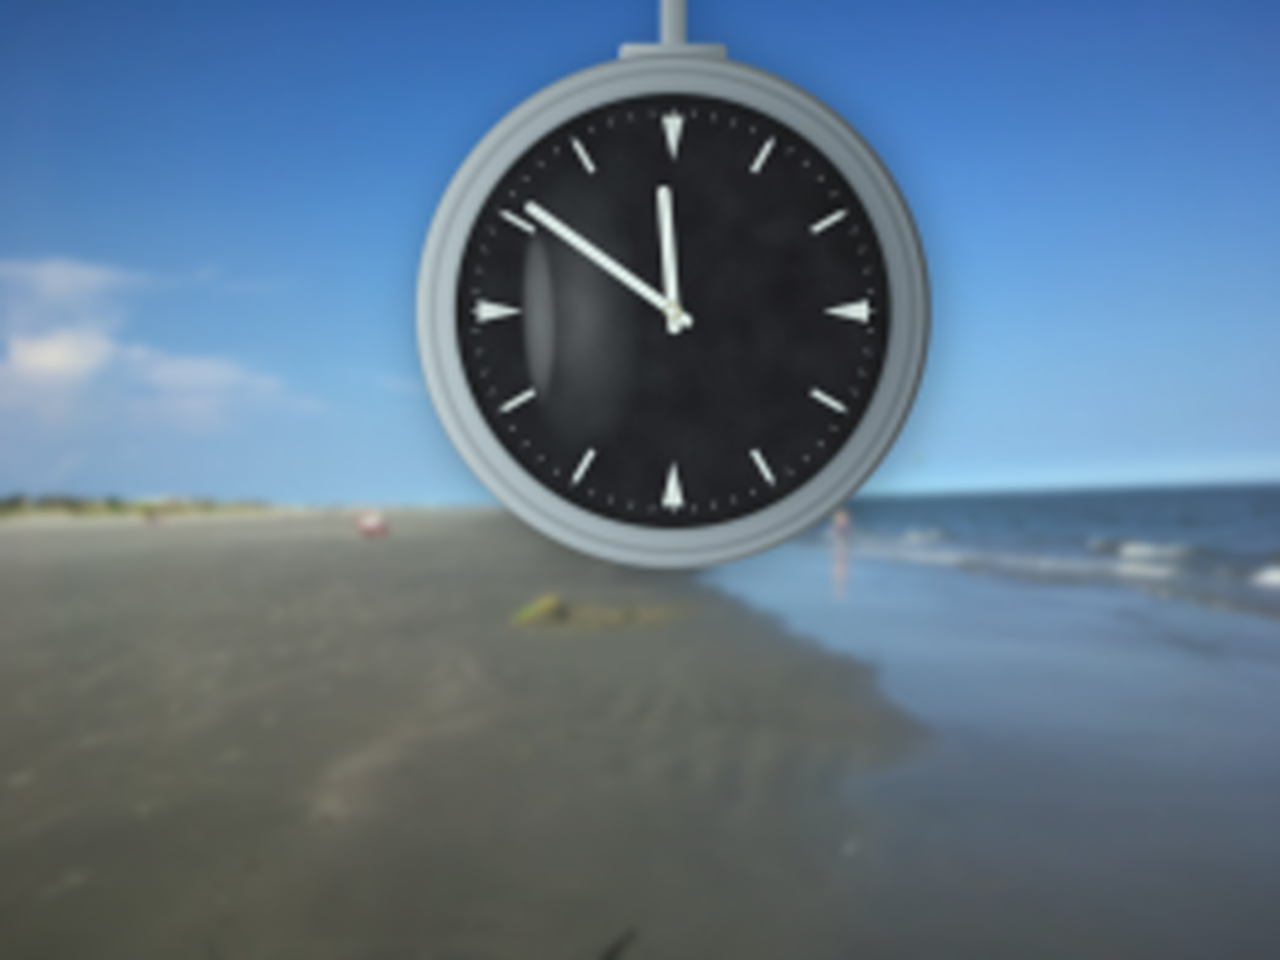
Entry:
11.51
